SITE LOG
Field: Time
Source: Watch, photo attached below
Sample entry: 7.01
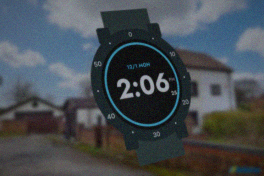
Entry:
2.06
